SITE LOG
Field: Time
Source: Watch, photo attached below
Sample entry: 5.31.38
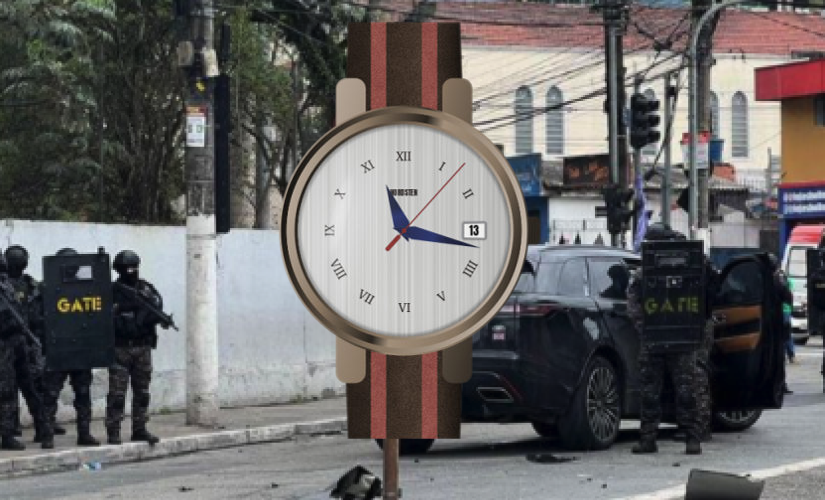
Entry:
11.17.07
